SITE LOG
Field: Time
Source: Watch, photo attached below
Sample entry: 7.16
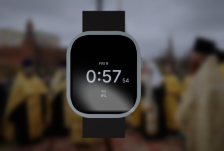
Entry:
0.57
